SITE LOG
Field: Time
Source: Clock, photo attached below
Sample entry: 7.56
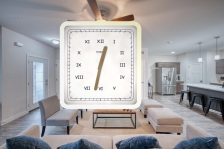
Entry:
12.32
